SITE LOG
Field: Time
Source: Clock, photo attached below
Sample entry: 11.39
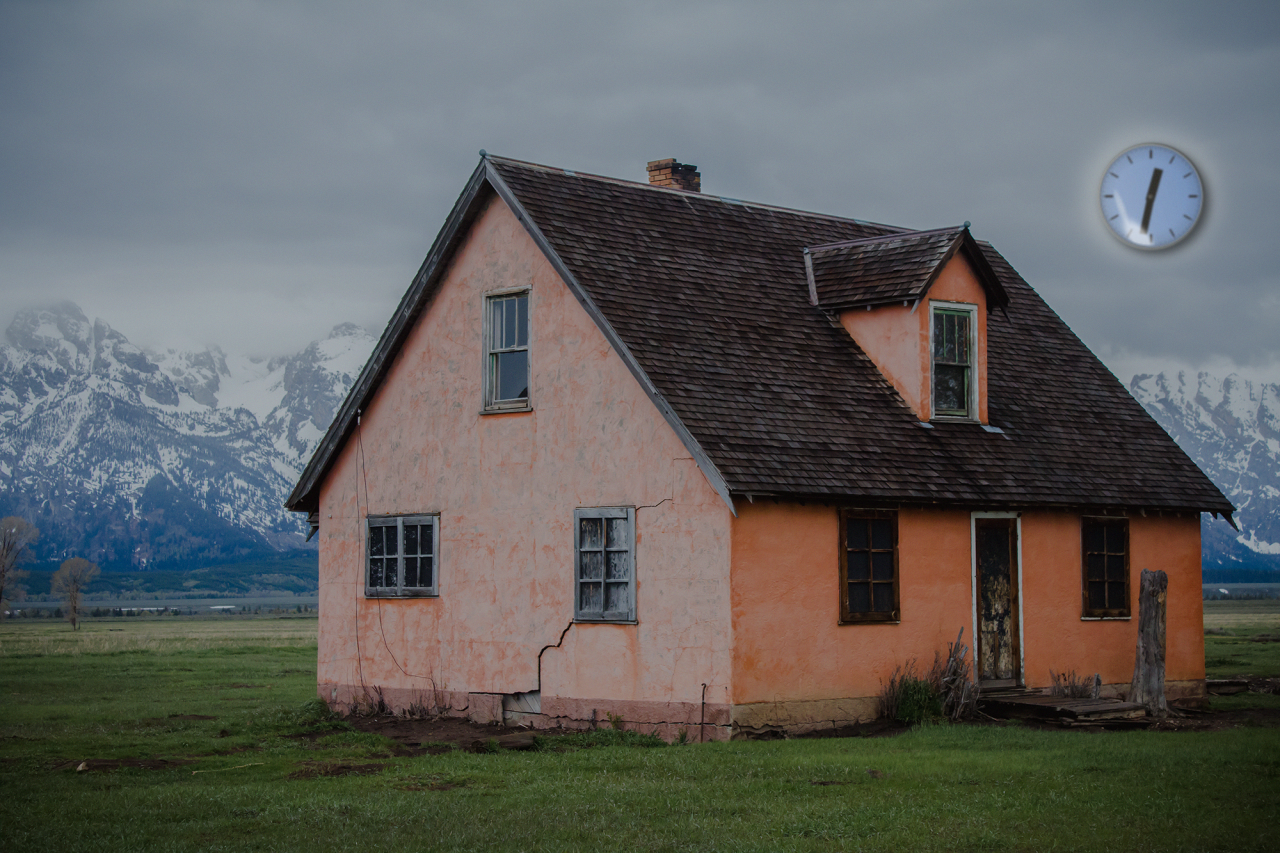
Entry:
12.32
